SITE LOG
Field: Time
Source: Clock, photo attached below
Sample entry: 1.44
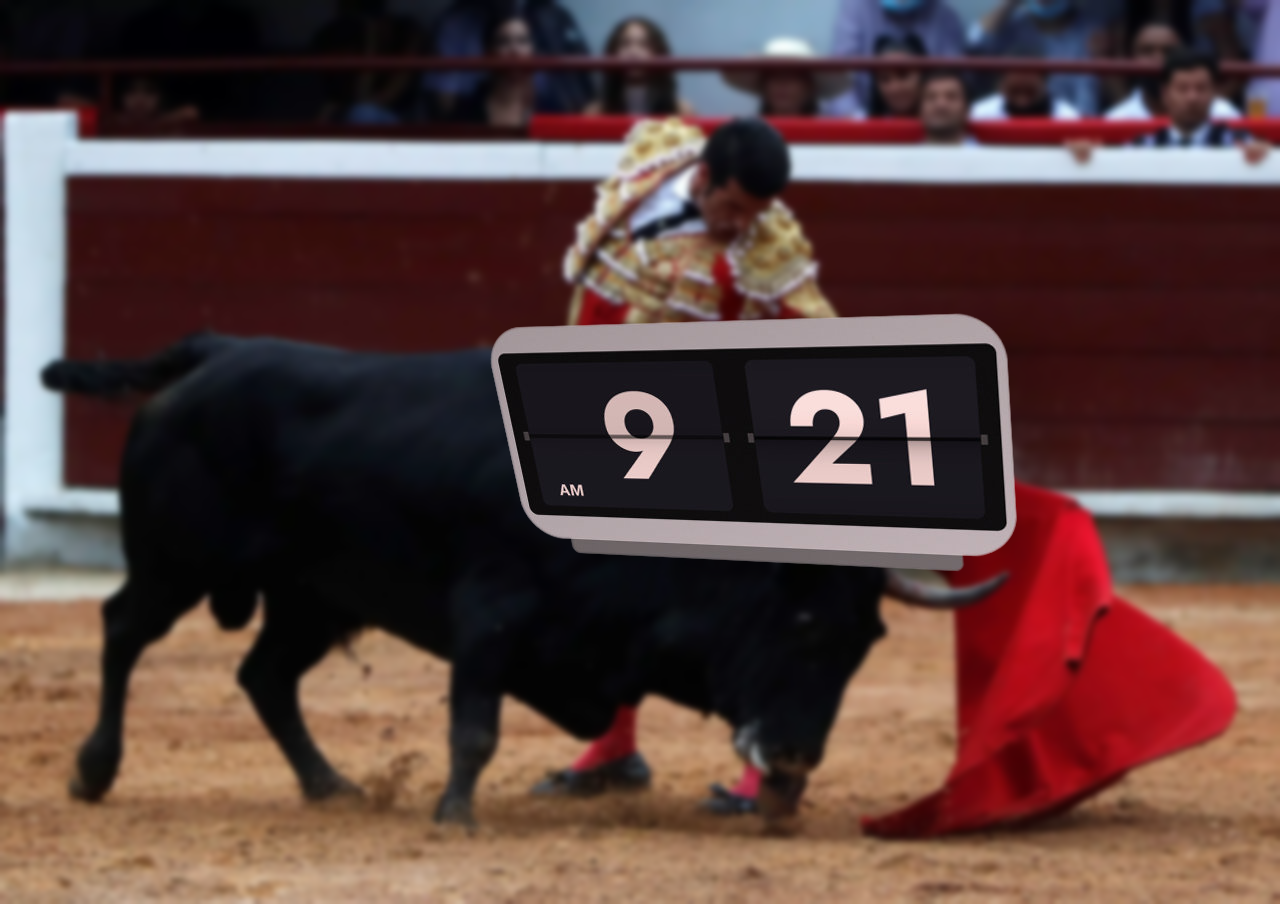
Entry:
9.21
